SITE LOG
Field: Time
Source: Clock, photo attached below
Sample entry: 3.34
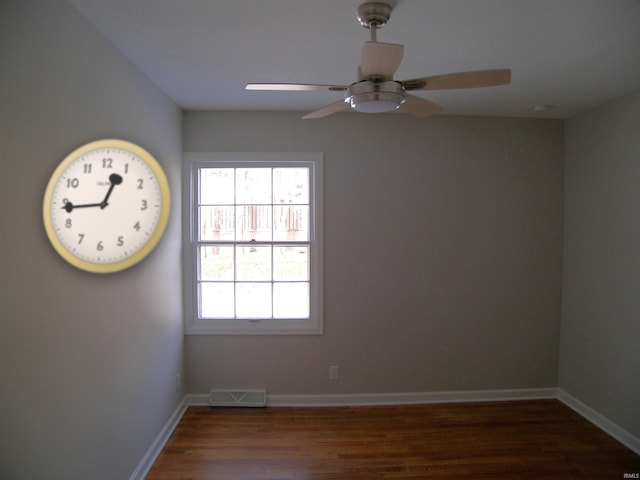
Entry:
12.44
